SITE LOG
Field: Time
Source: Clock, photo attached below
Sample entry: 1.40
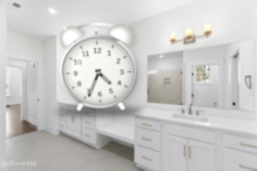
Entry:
4.34
